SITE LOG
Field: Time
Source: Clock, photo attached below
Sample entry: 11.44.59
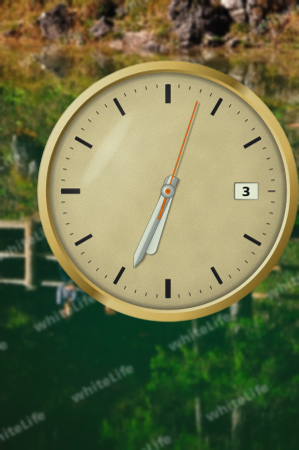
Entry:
6.34.03
